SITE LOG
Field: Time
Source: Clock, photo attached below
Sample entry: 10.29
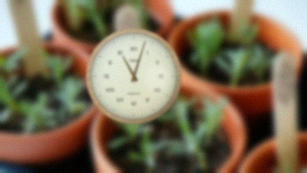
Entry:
11.03
